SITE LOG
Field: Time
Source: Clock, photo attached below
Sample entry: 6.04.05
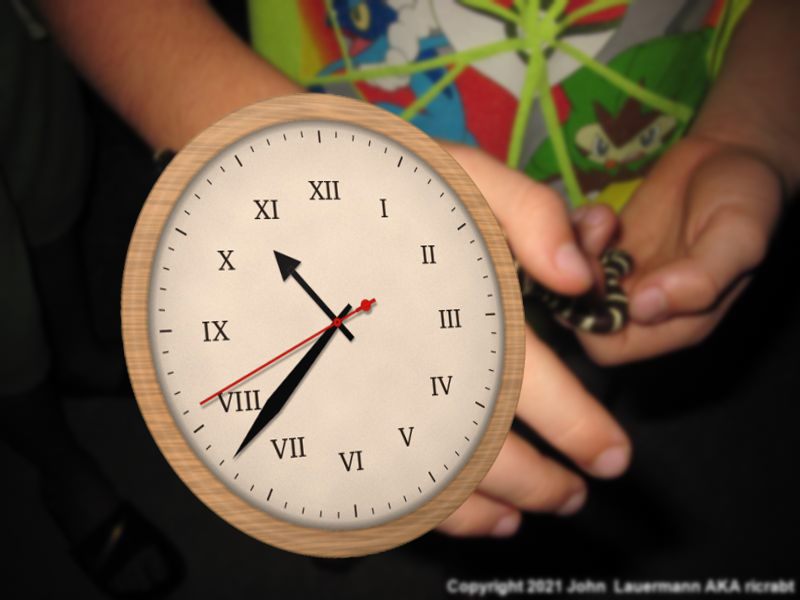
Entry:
10.37.41
